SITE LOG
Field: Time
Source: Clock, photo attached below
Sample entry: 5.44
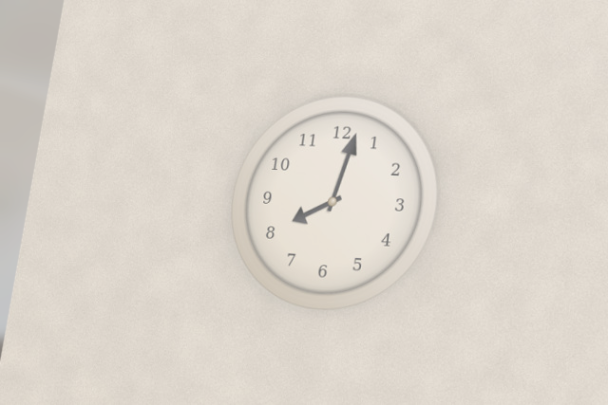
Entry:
8.02
